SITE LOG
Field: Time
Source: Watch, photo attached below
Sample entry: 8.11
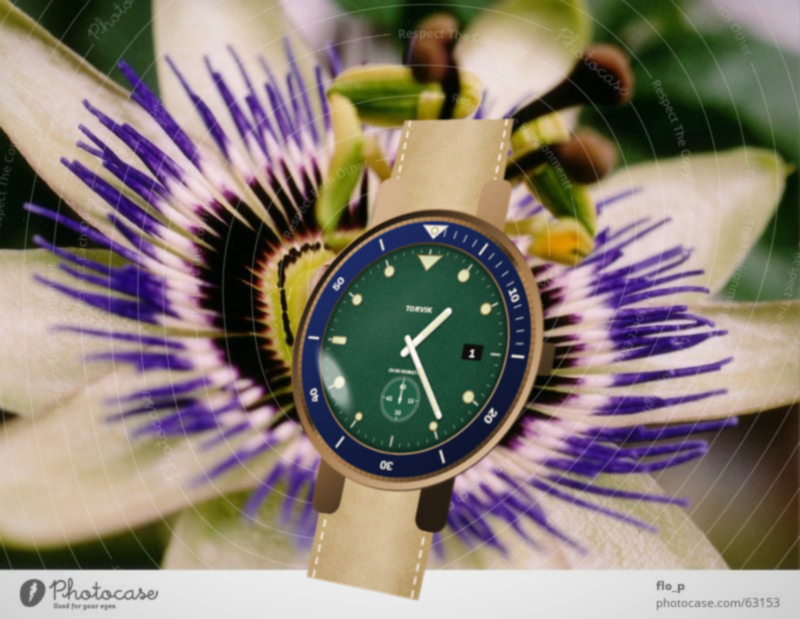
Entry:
1.24
